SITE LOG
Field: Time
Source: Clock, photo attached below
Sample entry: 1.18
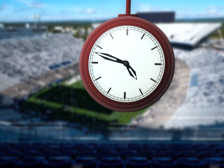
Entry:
4.48
